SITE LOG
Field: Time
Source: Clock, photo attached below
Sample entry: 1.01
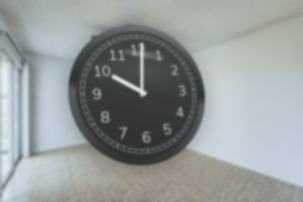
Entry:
10.01
